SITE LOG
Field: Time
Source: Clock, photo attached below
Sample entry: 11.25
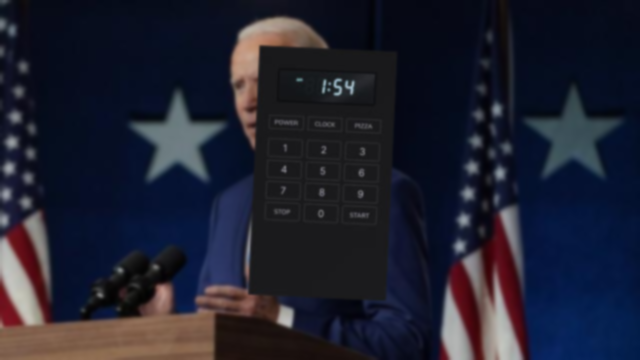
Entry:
1.54
